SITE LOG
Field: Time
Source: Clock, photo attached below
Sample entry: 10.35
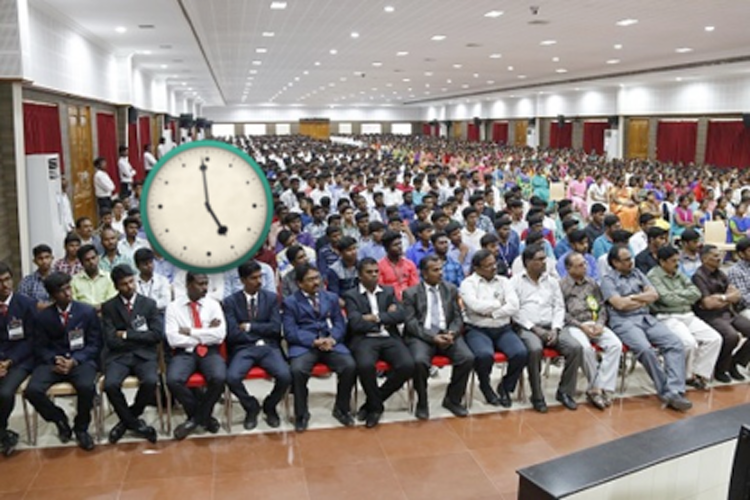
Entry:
4.59
